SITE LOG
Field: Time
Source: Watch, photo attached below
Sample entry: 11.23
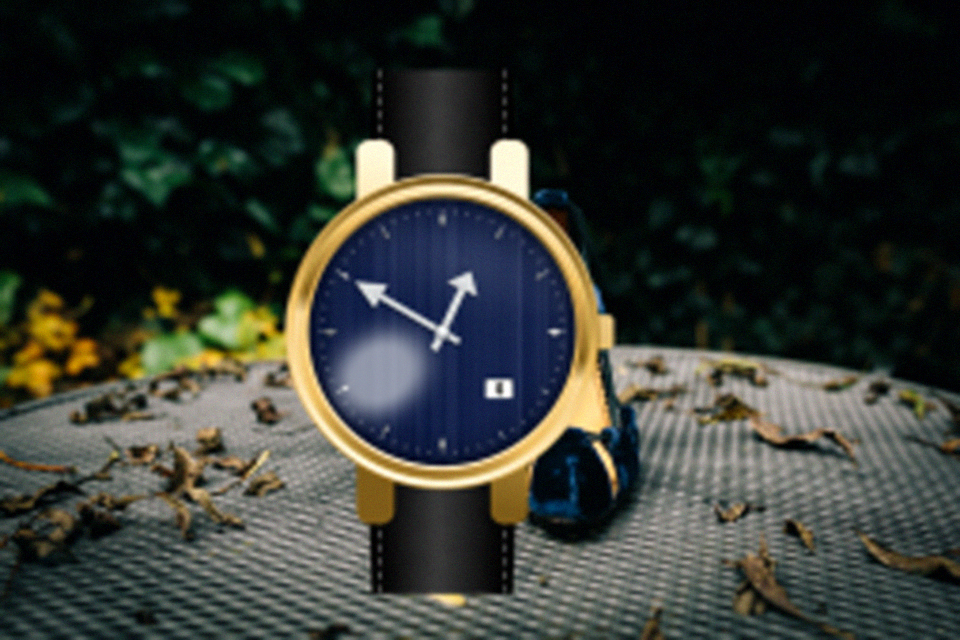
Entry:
12.50
